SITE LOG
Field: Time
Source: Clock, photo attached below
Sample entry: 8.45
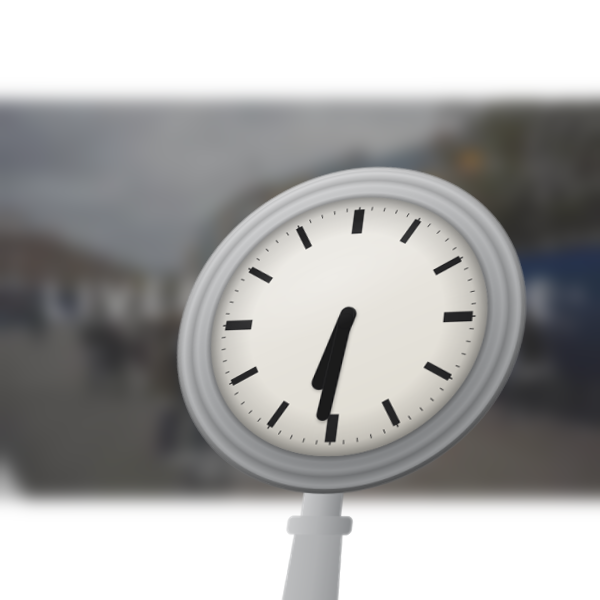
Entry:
6.31
